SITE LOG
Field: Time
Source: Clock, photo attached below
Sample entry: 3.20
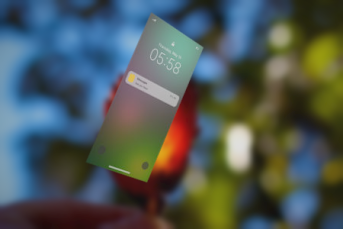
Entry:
5.58
